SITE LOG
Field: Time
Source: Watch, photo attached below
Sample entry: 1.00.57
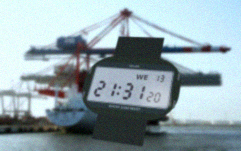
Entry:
21.31.20
